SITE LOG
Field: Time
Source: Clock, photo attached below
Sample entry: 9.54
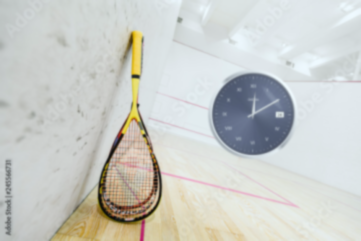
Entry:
12.10
